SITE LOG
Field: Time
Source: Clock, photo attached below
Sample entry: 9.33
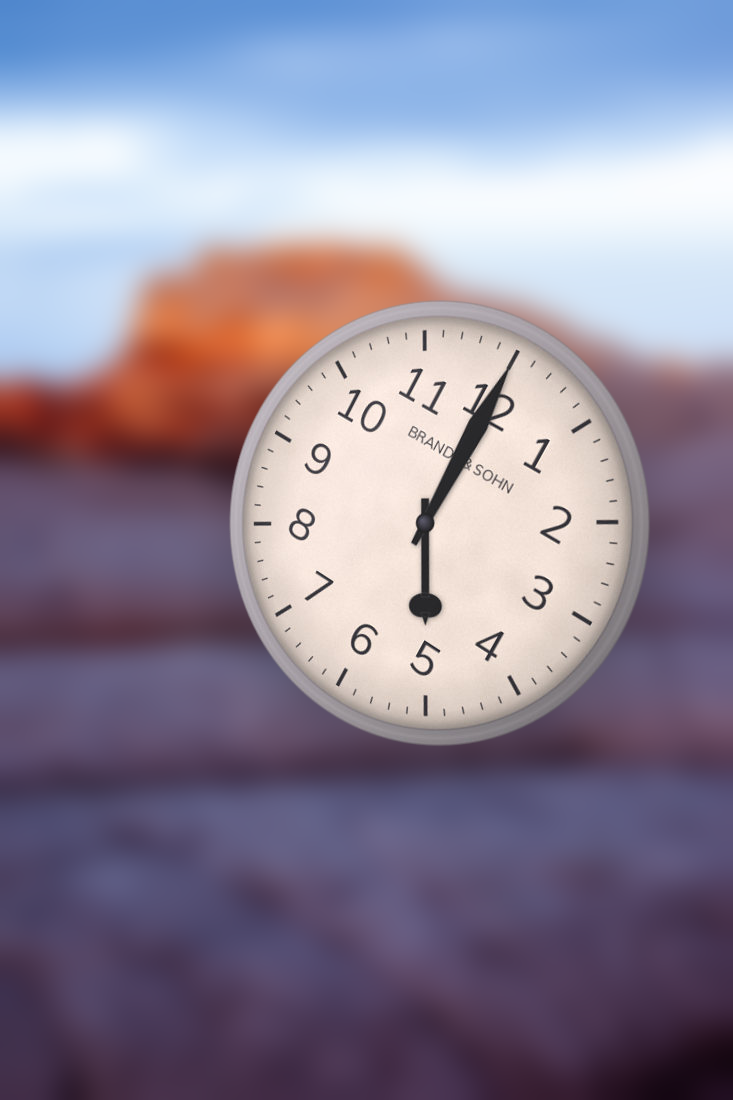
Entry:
5.00
